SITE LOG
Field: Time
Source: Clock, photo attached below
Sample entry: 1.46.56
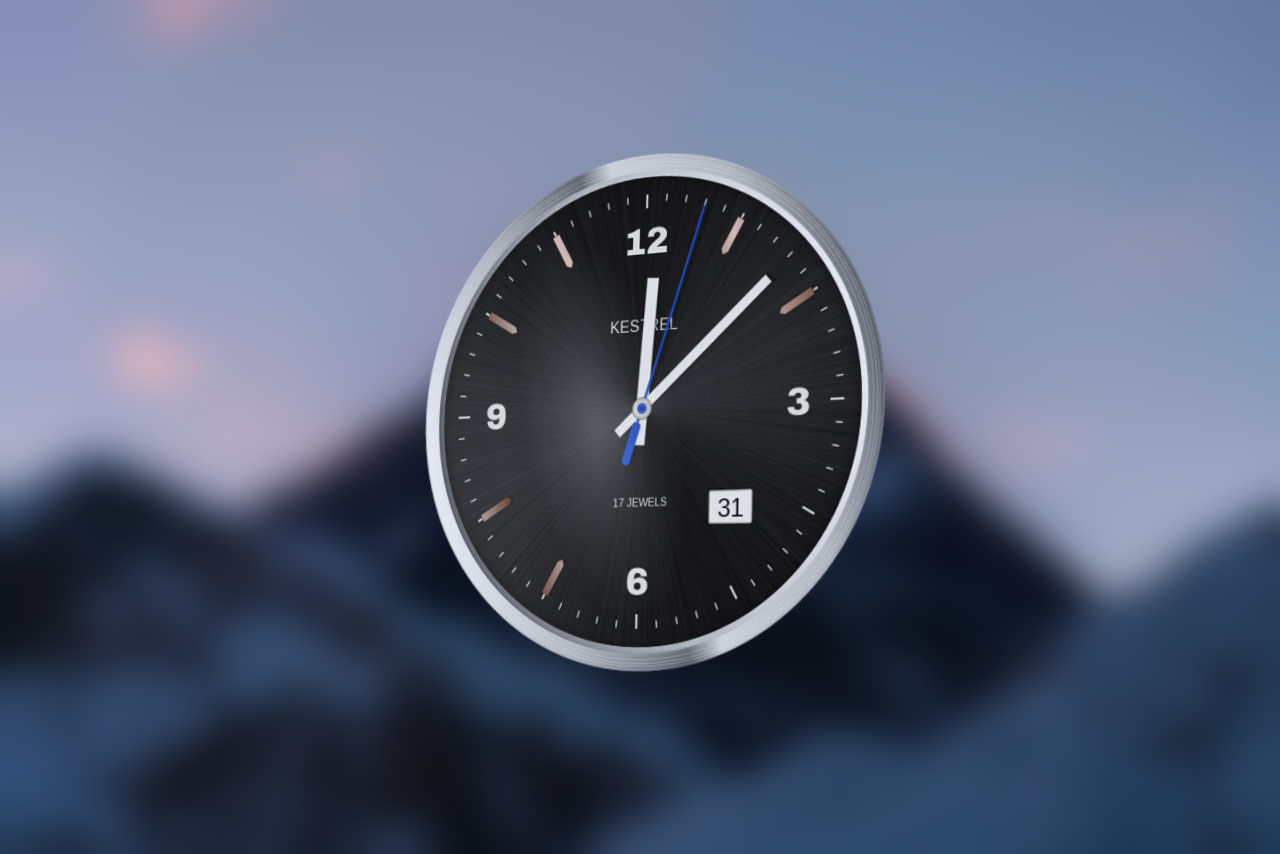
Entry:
12.08.03
